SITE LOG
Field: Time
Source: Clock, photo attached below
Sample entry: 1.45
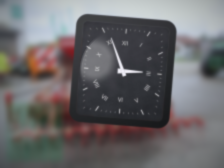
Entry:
2.56
